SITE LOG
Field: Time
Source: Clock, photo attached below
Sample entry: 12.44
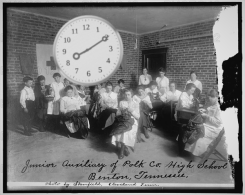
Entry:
8.10
